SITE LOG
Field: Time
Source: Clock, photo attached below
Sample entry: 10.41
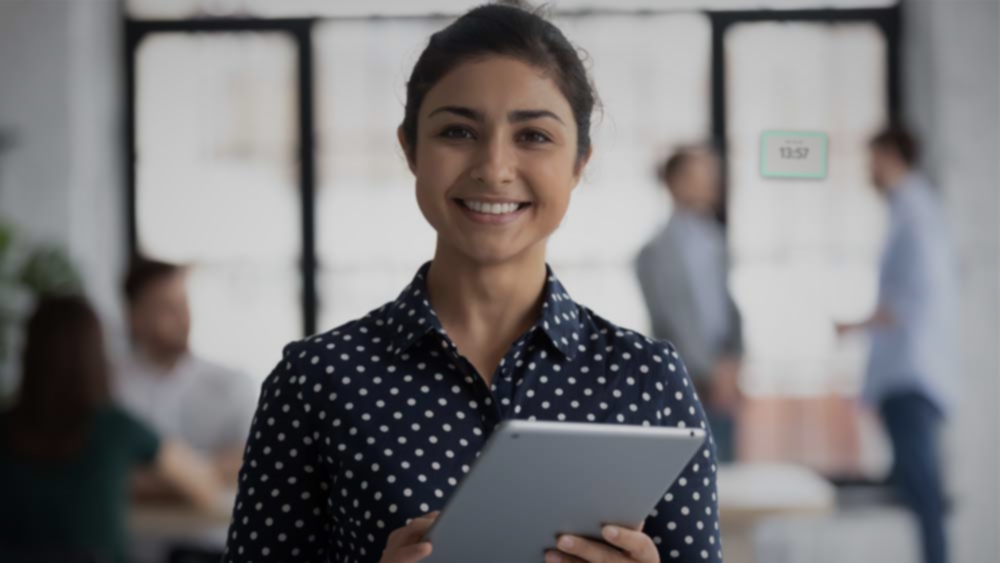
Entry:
13.57
